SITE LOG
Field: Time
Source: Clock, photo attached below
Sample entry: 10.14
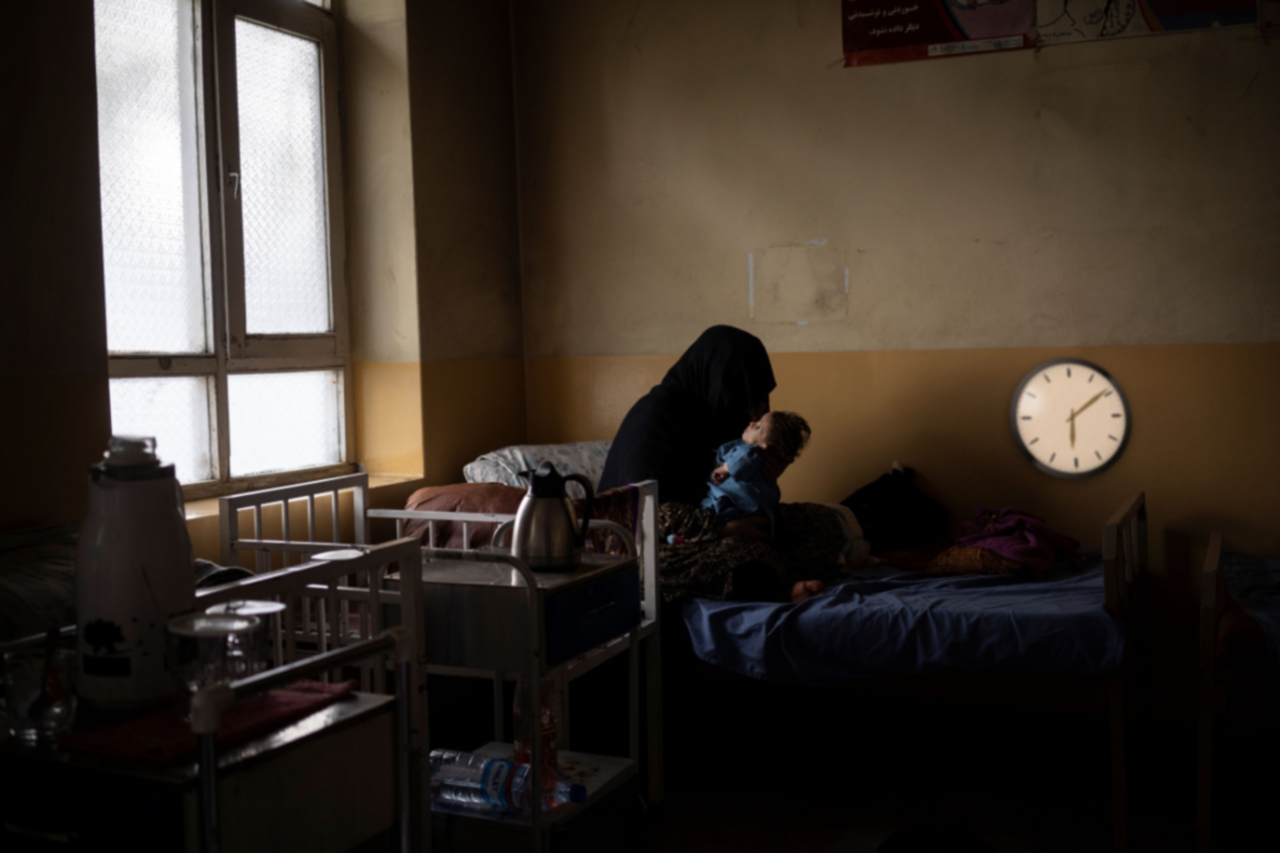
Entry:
6.09
